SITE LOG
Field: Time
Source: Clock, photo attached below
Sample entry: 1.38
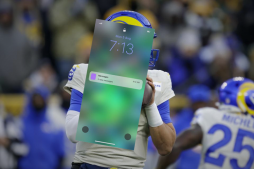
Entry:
7.13
